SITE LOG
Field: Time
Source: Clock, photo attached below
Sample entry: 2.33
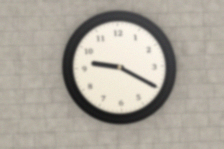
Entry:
9.20
